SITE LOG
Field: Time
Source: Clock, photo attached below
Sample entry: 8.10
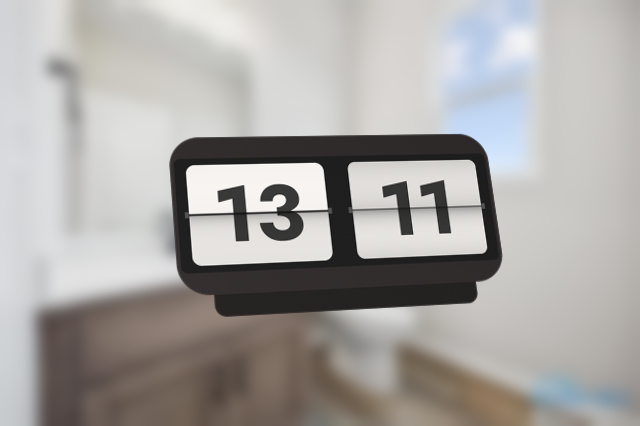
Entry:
13.11
